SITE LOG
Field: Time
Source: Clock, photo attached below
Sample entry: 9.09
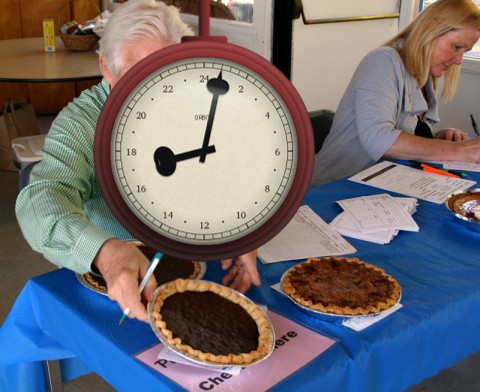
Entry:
17.02
